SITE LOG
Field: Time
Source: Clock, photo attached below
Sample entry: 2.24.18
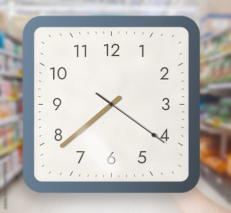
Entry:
7.38.21
